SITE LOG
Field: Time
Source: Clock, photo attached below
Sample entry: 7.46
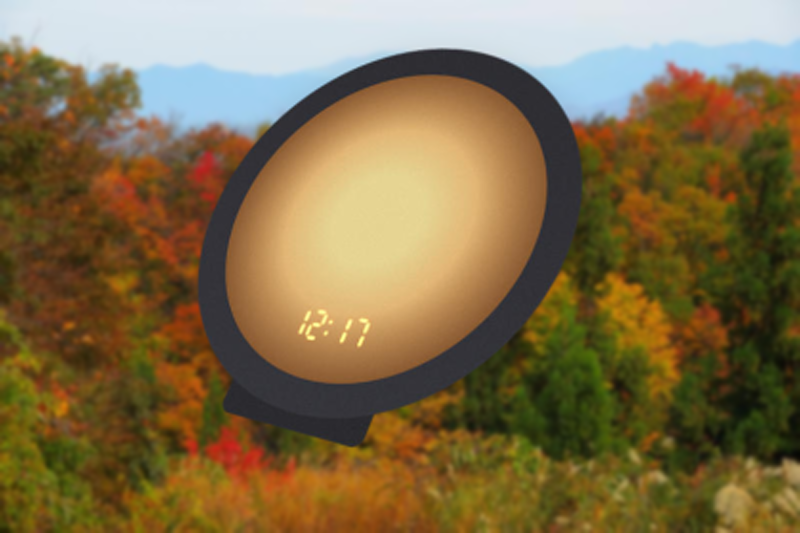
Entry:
12.17
